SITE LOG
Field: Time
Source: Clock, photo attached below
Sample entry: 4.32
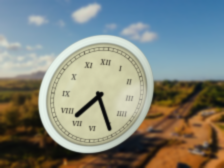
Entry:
7.25
